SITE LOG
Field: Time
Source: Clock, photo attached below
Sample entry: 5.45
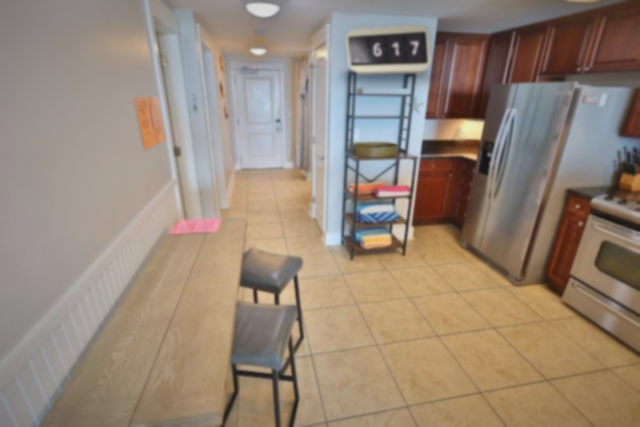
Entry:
6.17
